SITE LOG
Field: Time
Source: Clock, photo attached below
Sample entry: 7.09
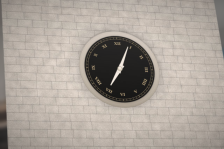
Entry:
7.04
